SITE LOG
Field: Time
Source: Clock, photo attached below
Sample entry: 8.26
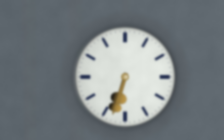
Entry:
6.33
